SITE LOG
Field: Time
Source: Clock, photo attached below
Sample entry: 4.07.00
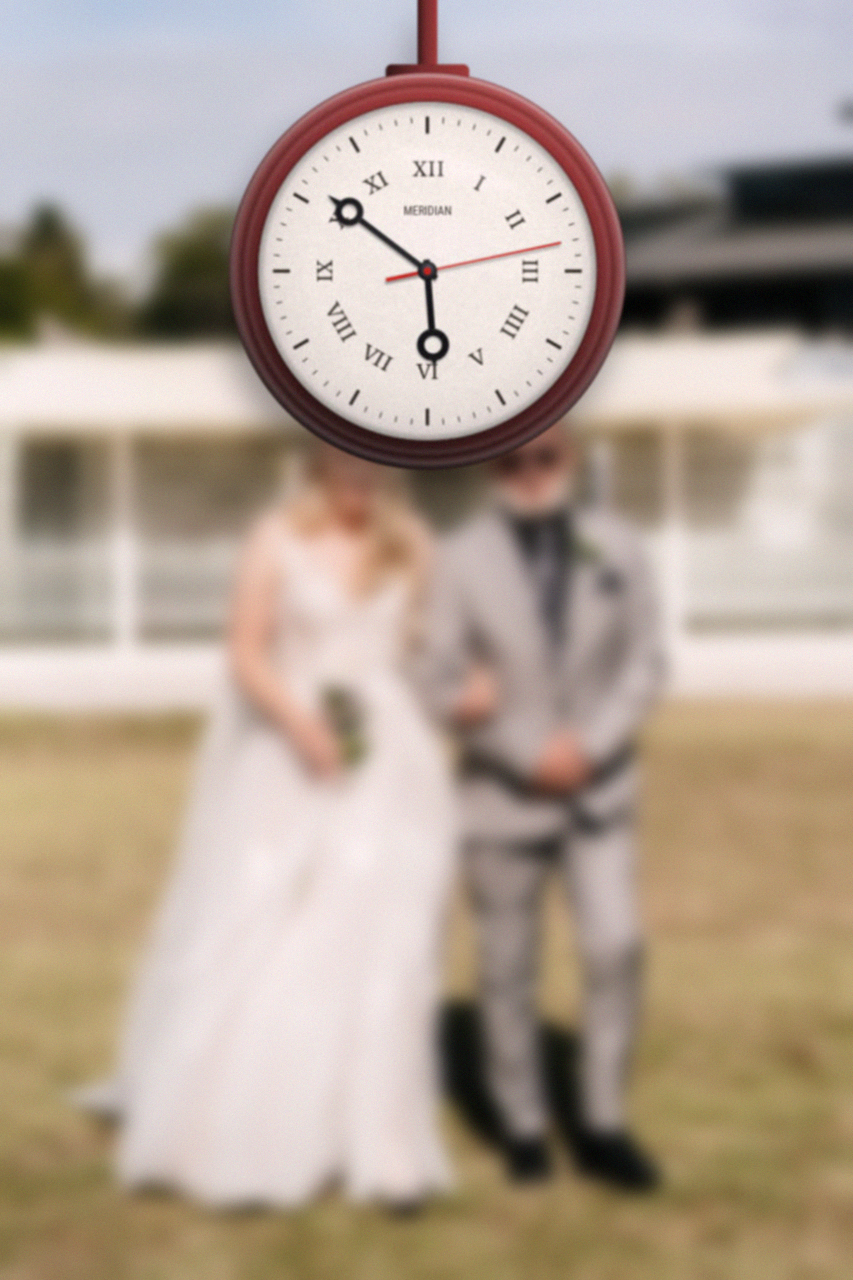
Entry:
5.51.13
